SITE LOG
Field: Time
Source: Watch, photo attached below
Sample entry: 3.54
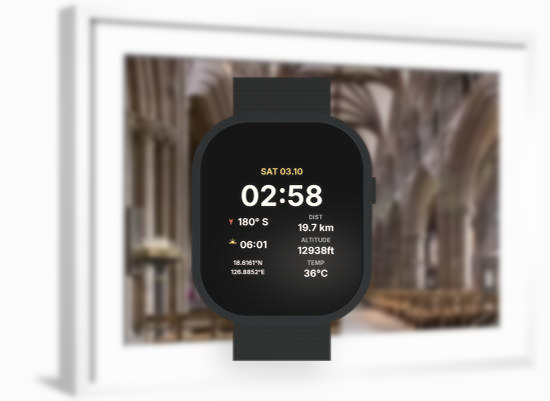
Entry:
2.58
